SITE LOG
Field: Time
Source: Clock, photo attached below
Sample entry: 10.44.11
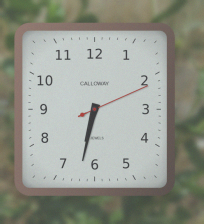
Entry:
6.32.11
